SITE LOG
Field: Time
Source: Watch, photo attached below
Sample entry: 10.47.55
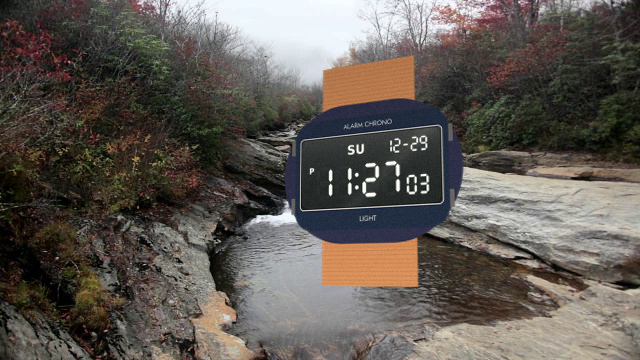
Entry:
11.27.03
